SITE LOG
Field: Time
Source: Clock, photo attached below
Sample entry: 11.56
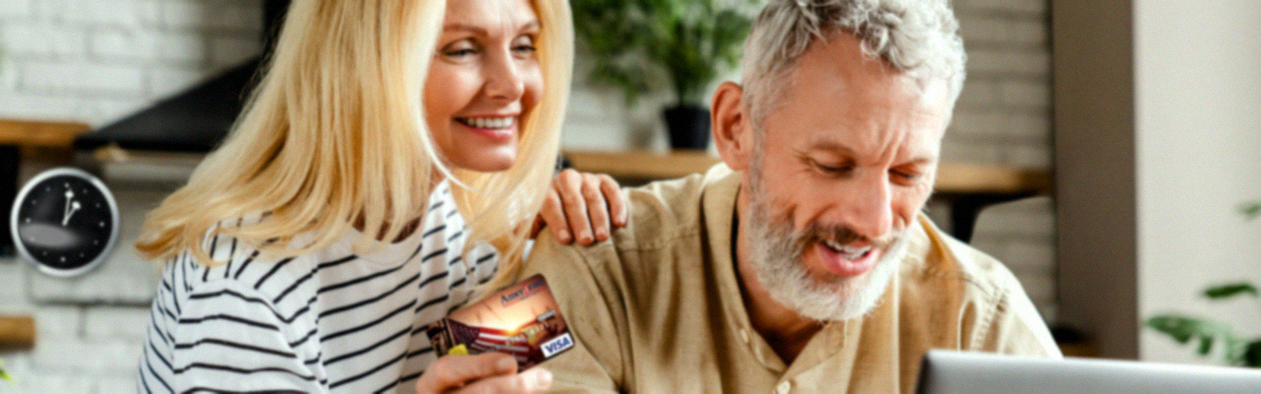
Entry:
1.01
